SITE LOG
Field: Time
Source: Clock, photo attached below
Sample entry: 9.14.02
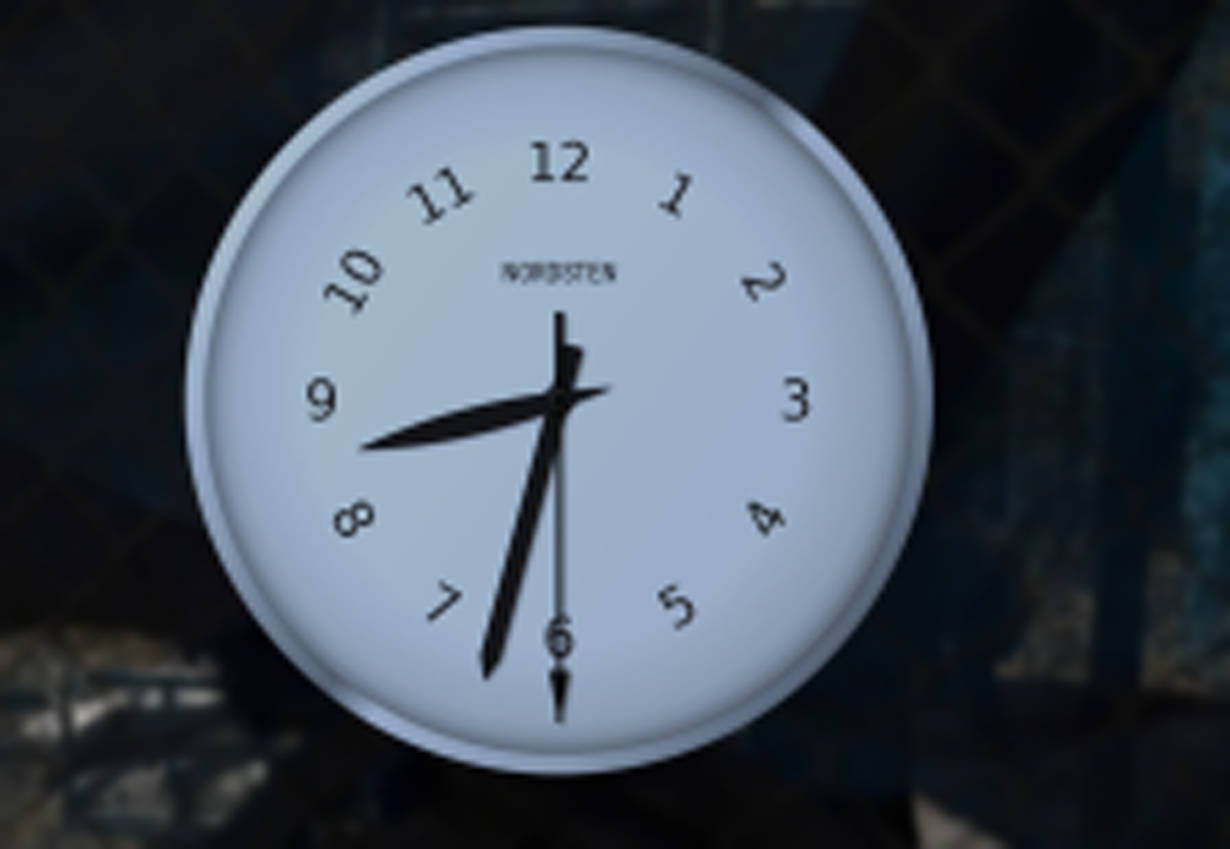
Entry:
8.32.30
